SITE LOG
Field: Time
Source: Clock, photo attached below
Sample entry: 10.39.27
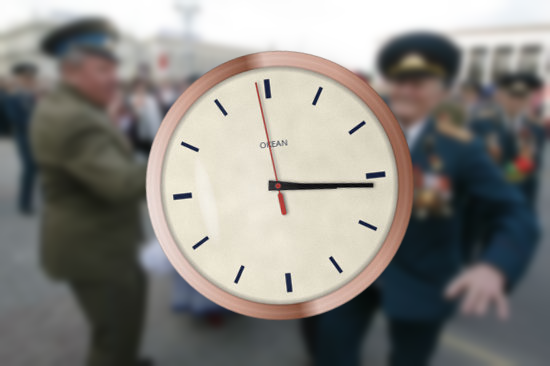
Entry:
3.15.59
